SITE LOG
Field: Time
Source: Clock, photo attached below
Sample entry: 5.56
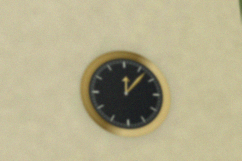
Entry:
12.07
